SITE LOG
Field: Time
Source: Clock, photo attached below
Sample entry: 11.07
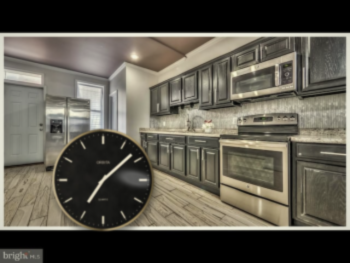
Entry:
7.08
